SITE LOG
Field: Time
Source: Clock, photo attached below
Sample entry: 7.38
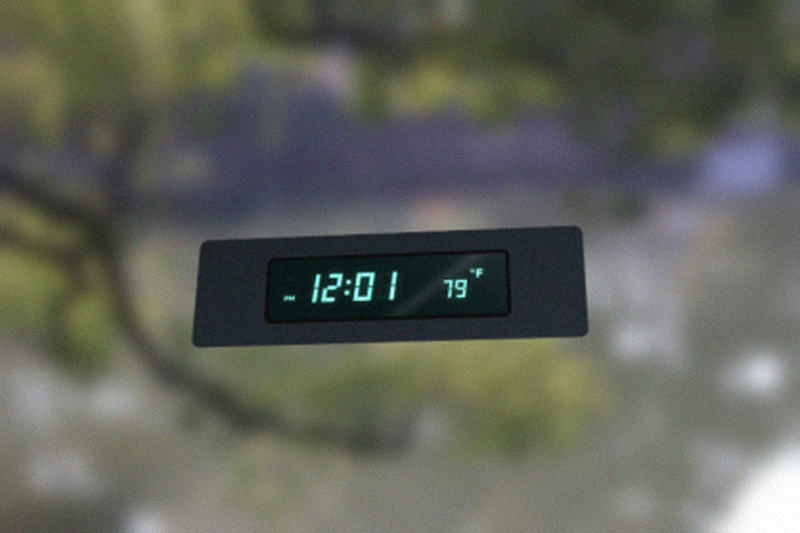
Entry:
12.01
